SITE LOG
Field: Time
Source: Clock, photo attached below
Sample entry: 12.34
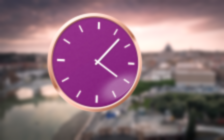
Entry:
4.07
